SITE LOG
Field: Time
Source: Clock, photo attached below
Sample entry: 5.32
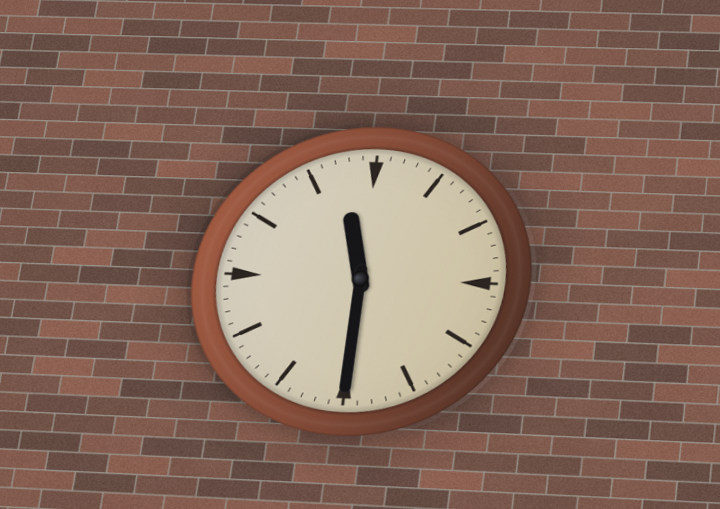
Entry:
11.30
